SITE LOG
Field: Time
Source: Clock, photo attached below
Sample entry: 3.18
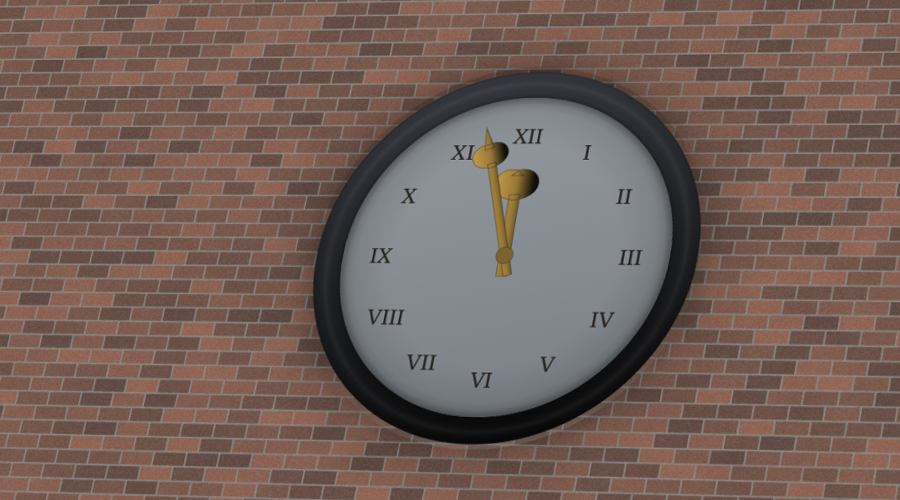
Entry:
11.57
